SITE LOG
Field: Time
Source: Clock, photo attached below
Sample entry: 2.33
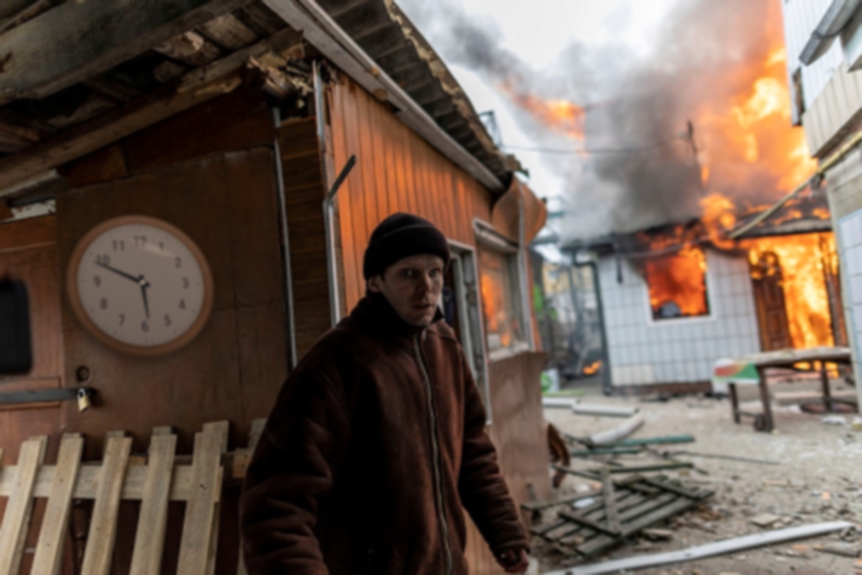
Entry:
5.49
